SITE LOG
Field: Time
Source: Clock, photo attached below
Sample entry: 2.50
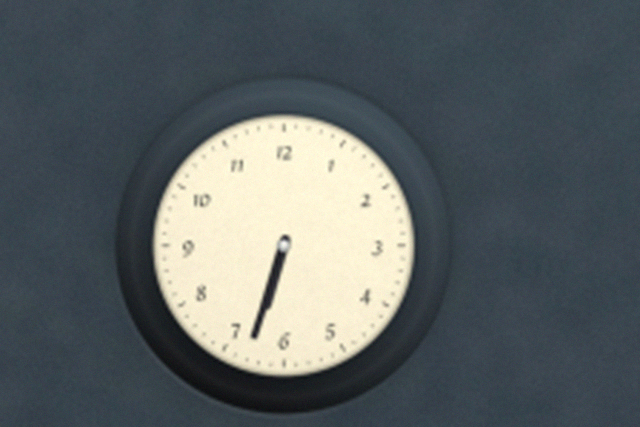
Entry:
6.33
